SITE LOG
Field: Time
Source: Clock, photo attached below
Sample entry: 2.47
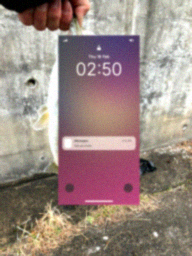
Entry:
2.50
